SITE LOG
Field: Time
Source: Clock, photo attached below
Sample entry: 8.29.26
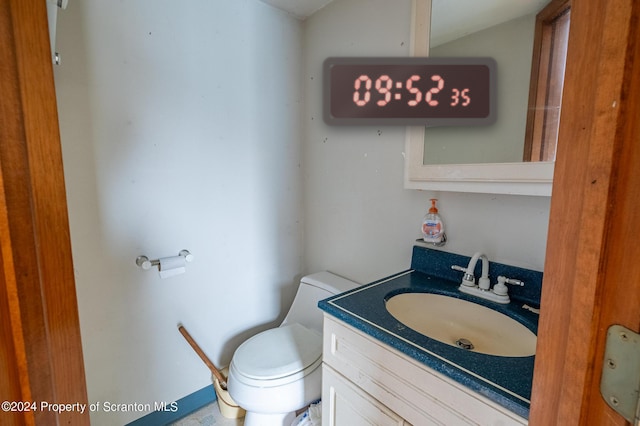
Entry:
9.52.35
